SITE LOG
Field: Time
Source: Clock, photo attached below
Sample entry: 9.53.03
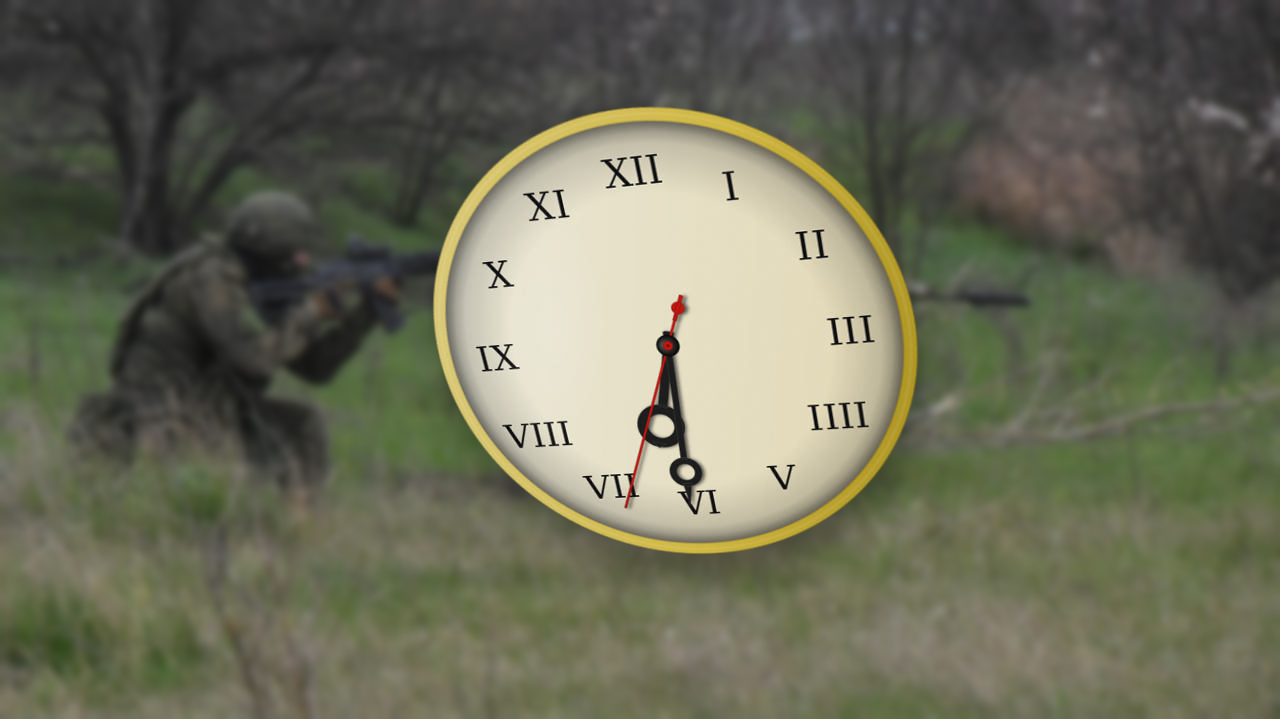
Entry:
6.30.34
